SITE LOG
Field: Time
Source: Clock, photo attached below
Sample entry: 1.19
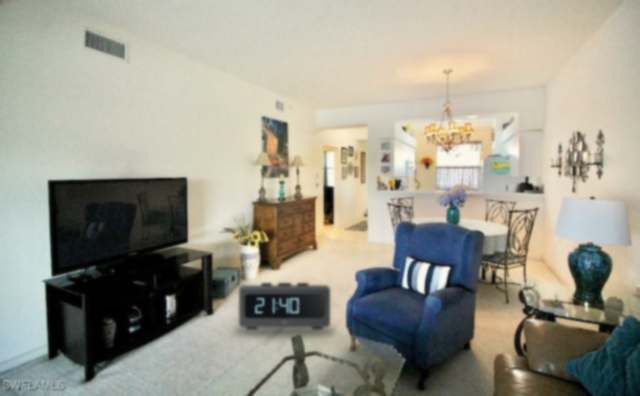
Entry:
21.40
